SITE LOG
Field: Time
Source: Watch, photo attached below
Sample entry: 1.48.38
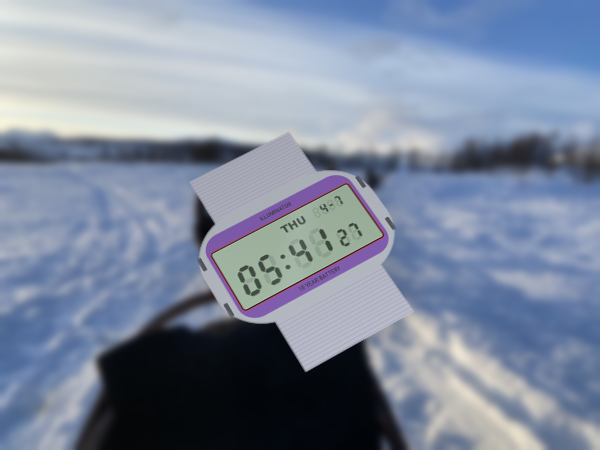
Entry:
5.41.27
